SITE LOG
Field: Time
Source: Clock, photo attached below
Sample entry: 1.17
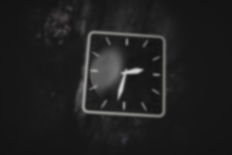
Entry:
2.32
